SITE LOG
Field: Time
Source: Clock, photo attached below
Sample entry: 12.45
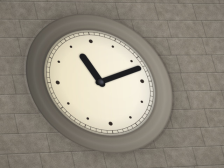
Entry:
11.12
